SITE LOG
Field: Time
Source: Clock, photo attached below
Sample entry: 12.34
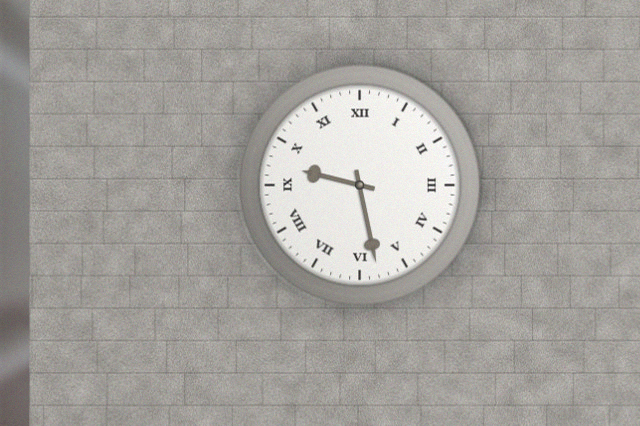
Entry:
9.28
